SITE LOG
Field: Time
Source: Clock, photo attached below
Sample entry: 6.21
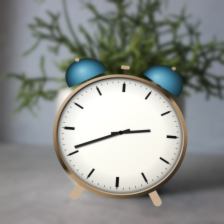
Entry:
2.41
